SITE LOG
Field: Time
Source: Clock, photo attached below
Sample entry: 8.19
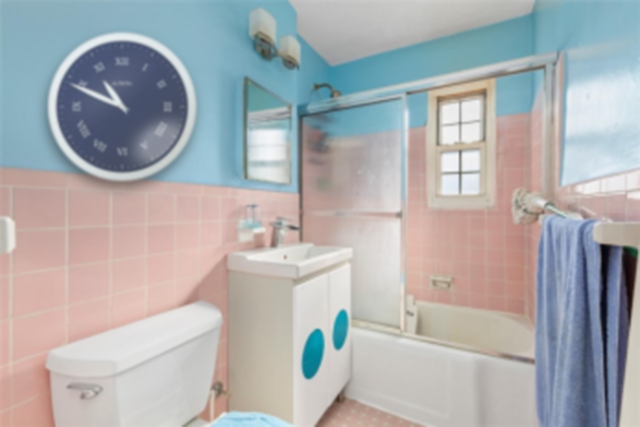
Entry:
10.49
